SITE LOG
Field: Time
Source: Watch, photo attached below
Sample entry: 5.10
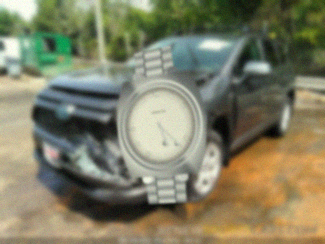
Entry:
5.23
